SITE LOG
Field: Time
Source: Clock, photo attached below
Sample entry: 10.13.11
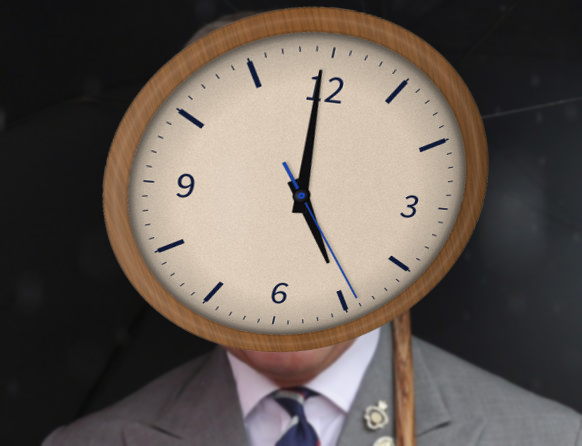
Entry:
4.59.24
